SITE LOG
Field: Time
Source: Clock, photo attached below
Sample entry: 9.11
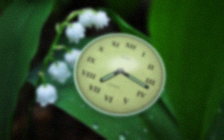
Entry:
7.17
